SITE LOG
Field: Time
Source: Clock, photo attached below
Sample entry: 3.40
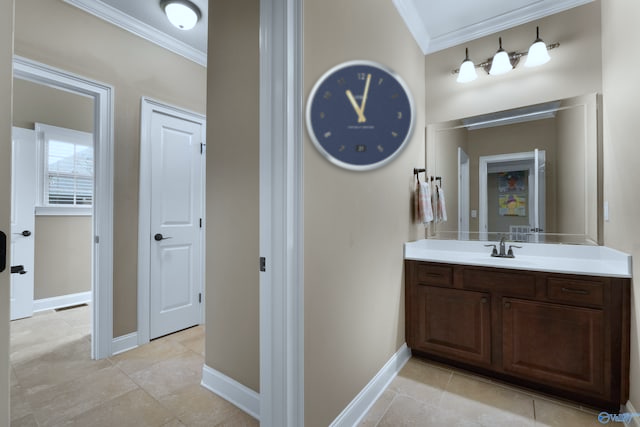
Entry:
11.02
